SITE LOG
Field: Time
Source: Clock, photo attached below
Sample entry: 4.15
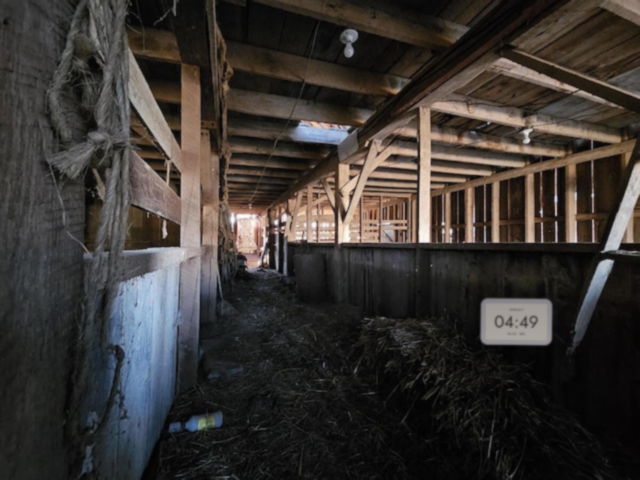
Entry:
4.49
